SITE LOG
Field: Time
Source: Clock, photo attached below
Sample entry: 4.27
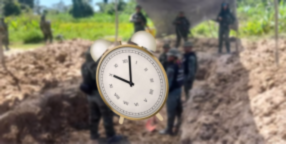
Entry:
10.02
